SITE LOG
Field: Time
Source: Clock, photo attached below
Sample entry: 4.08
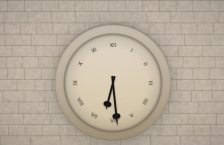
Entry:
6.29
